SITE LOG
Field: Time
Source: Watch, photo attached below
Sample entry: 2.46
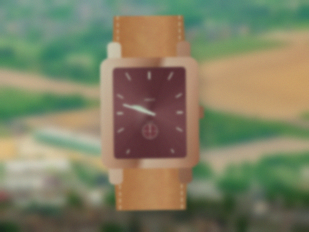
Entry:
9.48
